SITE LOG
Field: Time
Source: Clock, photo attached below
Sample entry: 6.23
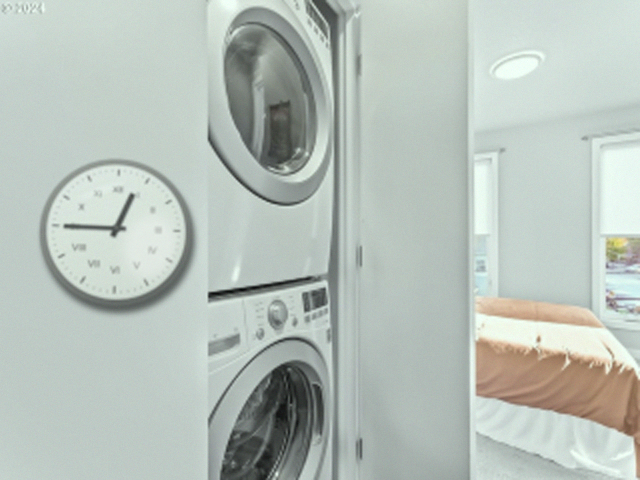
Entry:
12.45
